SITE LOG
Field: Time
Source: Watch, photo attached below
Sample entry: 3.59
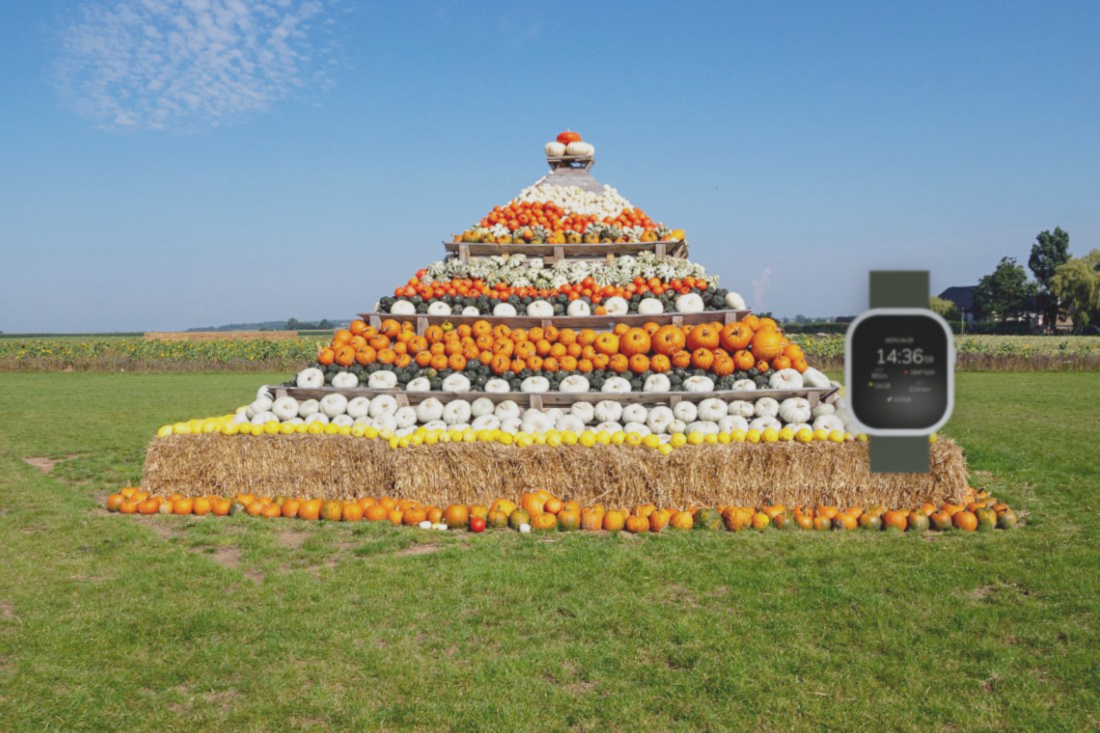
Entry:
14.36
